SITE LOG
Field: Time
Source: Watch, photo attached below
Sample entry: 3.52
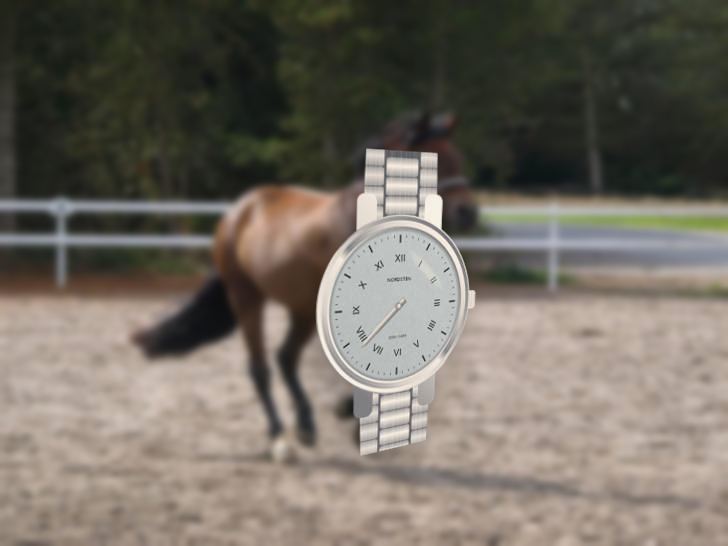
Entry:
7.38
